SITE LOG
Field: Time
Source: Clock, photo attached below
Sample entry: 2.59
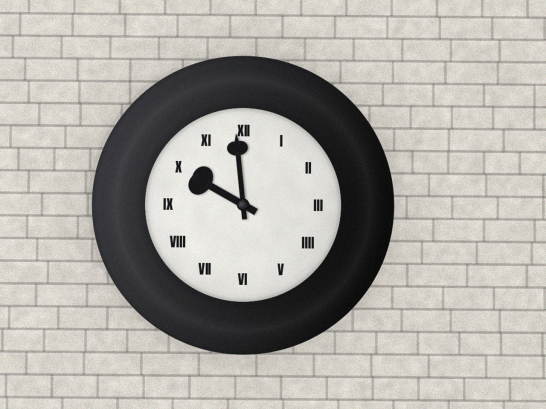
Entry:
9.59
